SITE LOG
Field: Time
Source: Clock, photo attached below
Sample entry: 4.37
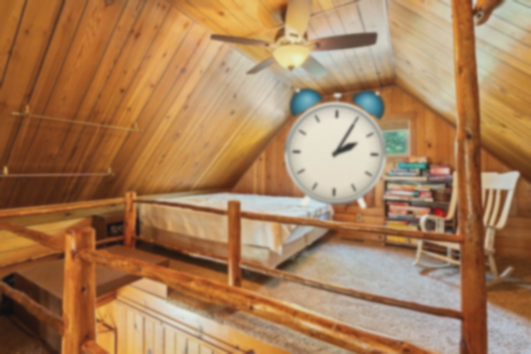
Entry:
2.05
